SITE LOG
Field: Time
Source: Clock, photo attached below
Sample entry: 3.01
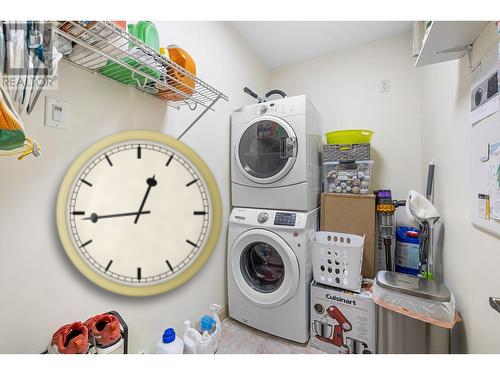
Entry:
12.44
